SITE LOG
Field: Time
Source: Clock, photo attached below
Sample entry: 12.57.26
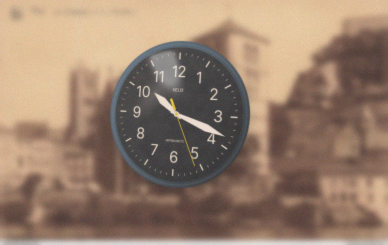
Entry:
10.18.26
